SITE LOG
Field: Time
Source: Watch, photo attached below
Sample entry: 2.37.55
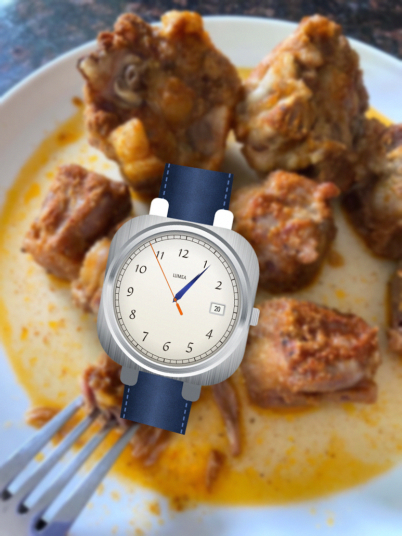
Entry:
1.05.54
